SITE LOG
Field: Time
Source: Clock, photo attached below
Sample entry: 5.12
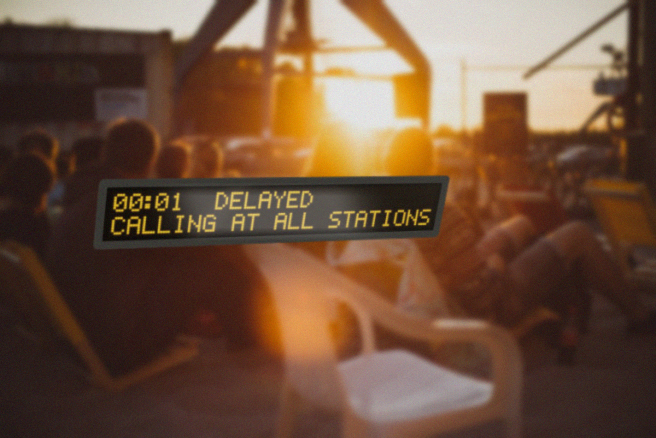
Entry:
0.01
